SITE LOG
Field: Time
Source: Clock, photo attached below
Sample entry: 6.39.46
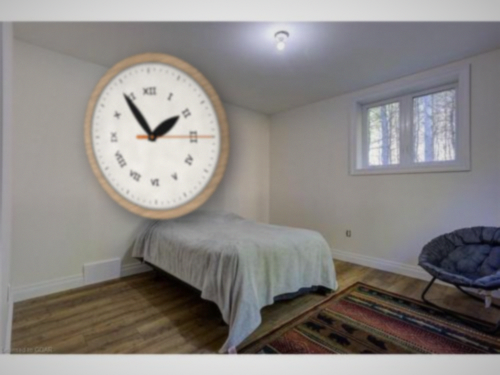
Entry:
1.54.15
